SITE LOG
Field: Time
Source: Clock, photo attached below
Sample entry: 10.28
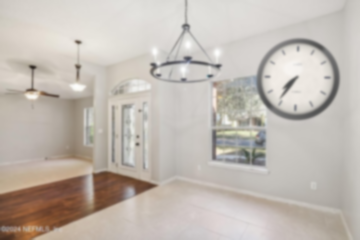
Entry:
7.36
